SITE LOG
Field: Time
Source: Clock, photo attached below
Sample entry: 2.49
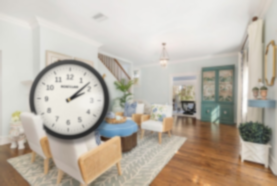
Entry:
2.08
